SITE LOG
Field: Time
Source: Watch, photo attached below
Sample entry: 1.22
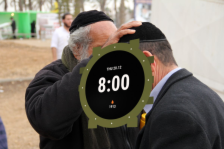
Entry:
8.00
